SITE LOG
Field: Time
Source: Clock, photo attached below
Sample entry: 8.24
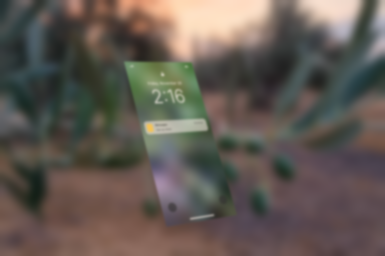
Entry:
2.16
